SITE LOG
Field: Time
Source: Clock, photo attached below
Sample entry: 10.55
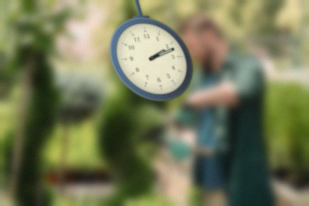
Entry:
2.12
